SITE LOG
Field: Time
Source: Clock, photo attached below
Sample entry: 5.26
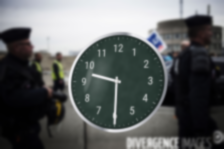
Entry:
9.30
